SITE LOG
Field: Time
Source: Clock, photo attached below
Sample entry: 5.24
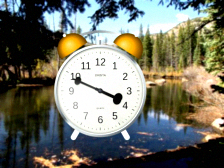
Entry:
3.49
